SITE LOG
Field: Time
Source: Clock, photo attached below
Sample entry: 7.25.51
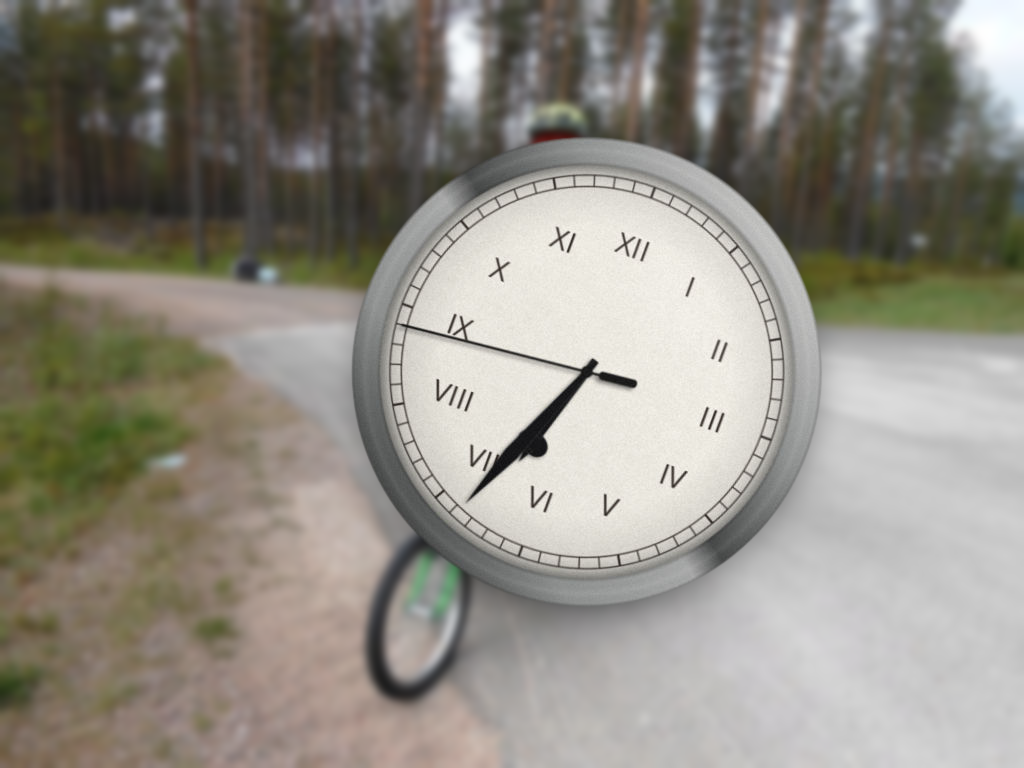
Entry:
6.33.44
